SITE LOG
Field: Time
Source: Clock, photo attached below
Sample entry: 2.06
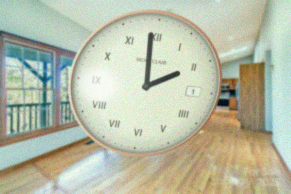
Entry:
1.59
